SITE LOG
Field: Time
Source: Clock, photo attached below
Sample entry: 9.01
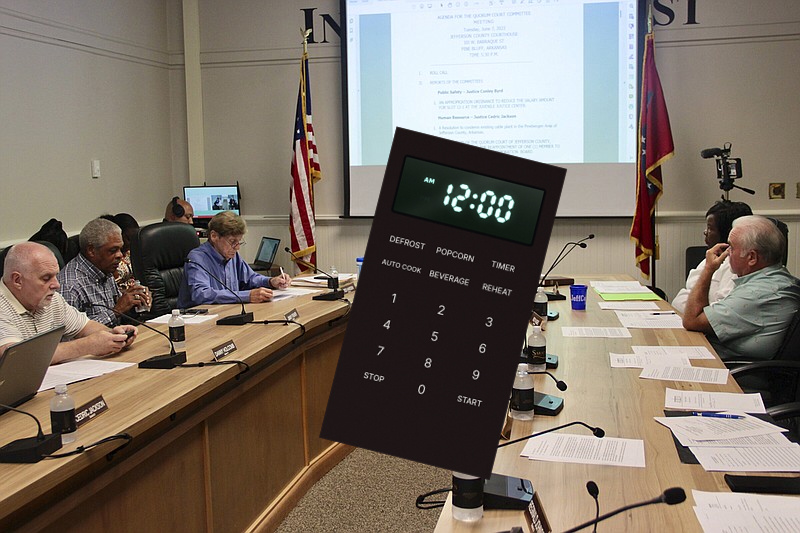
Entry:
12.00
